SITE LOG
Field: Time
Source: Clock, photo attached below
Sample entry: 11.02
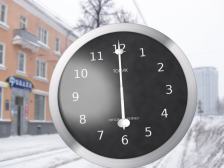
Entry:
6.00
